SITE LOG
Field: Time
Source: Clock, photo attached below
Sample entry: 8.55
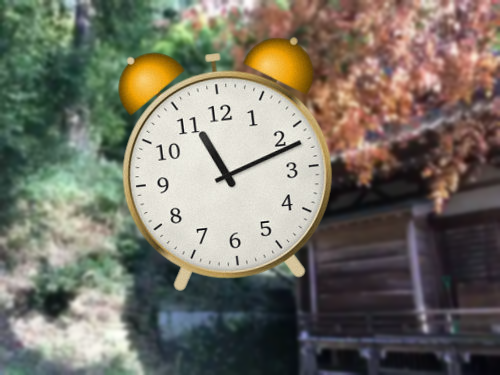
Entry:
11.12
